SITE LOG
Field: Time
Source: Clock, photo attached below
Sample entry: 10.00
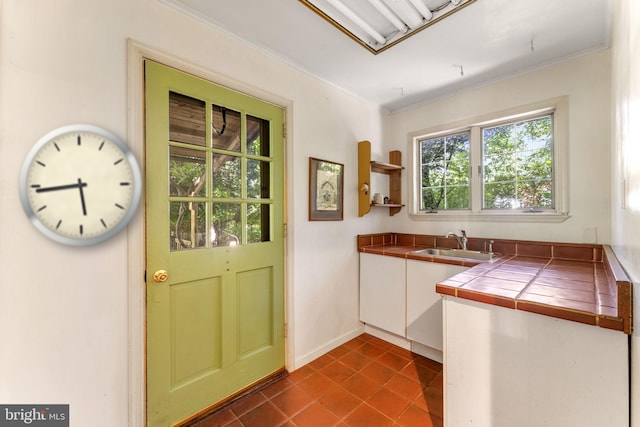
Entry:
5.44
